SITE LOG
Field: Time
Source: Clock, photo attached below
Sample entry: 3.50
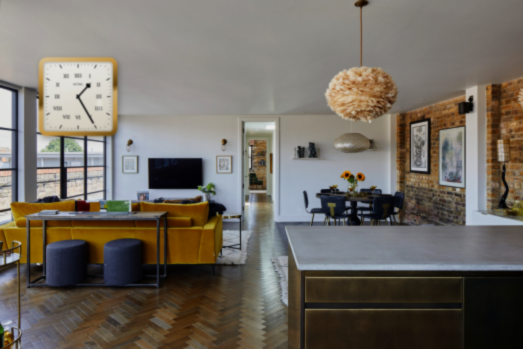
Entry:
1.25
